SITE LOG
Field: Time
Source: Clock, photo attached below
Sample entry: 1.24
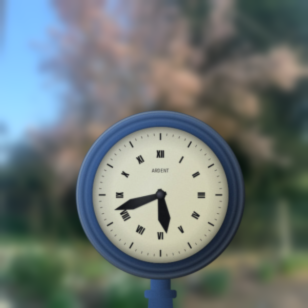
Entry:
5.42
